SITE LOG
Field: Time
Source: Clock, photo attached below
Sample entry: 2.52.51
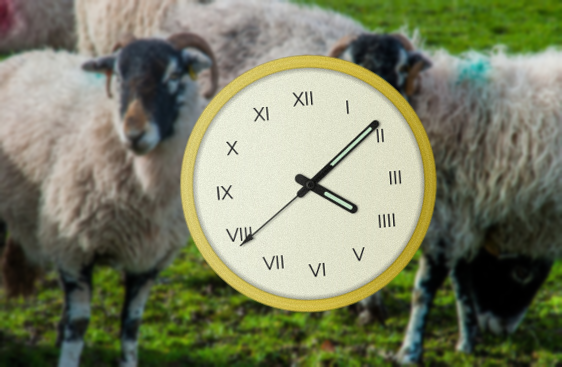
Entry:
4.08.39
